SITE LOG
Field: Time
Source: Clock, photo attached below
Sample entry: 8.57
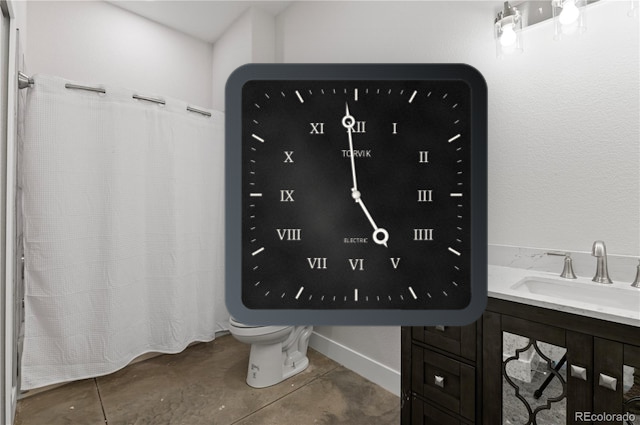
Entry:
4.59
